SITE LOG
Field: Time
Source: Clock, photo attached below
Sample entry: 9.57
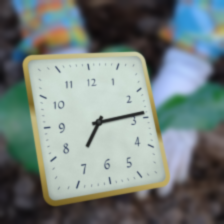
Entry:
7.14
